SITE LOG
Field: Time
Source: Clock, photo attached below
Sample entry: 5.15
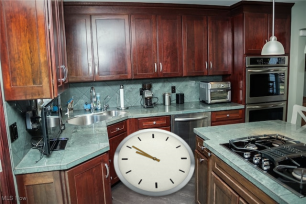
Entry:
9.51
